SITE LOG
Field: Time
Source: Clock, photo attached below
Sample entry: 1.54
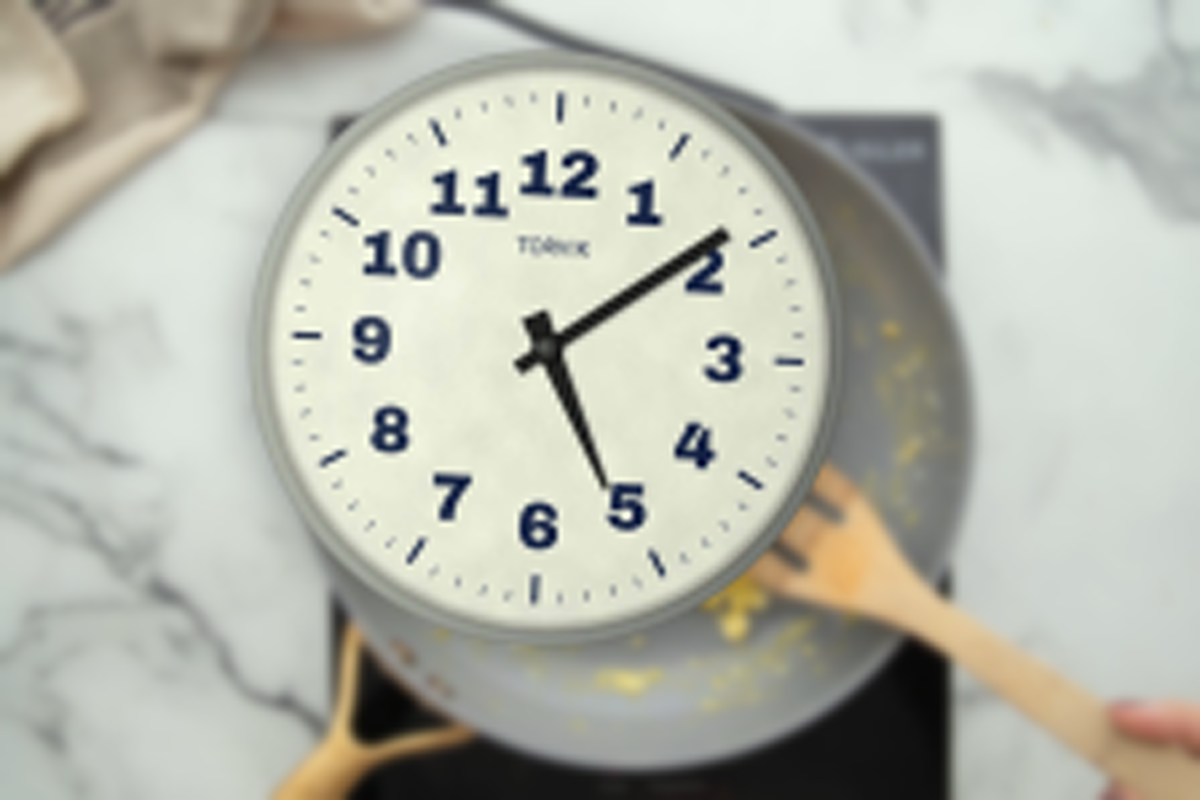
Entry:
5.09
